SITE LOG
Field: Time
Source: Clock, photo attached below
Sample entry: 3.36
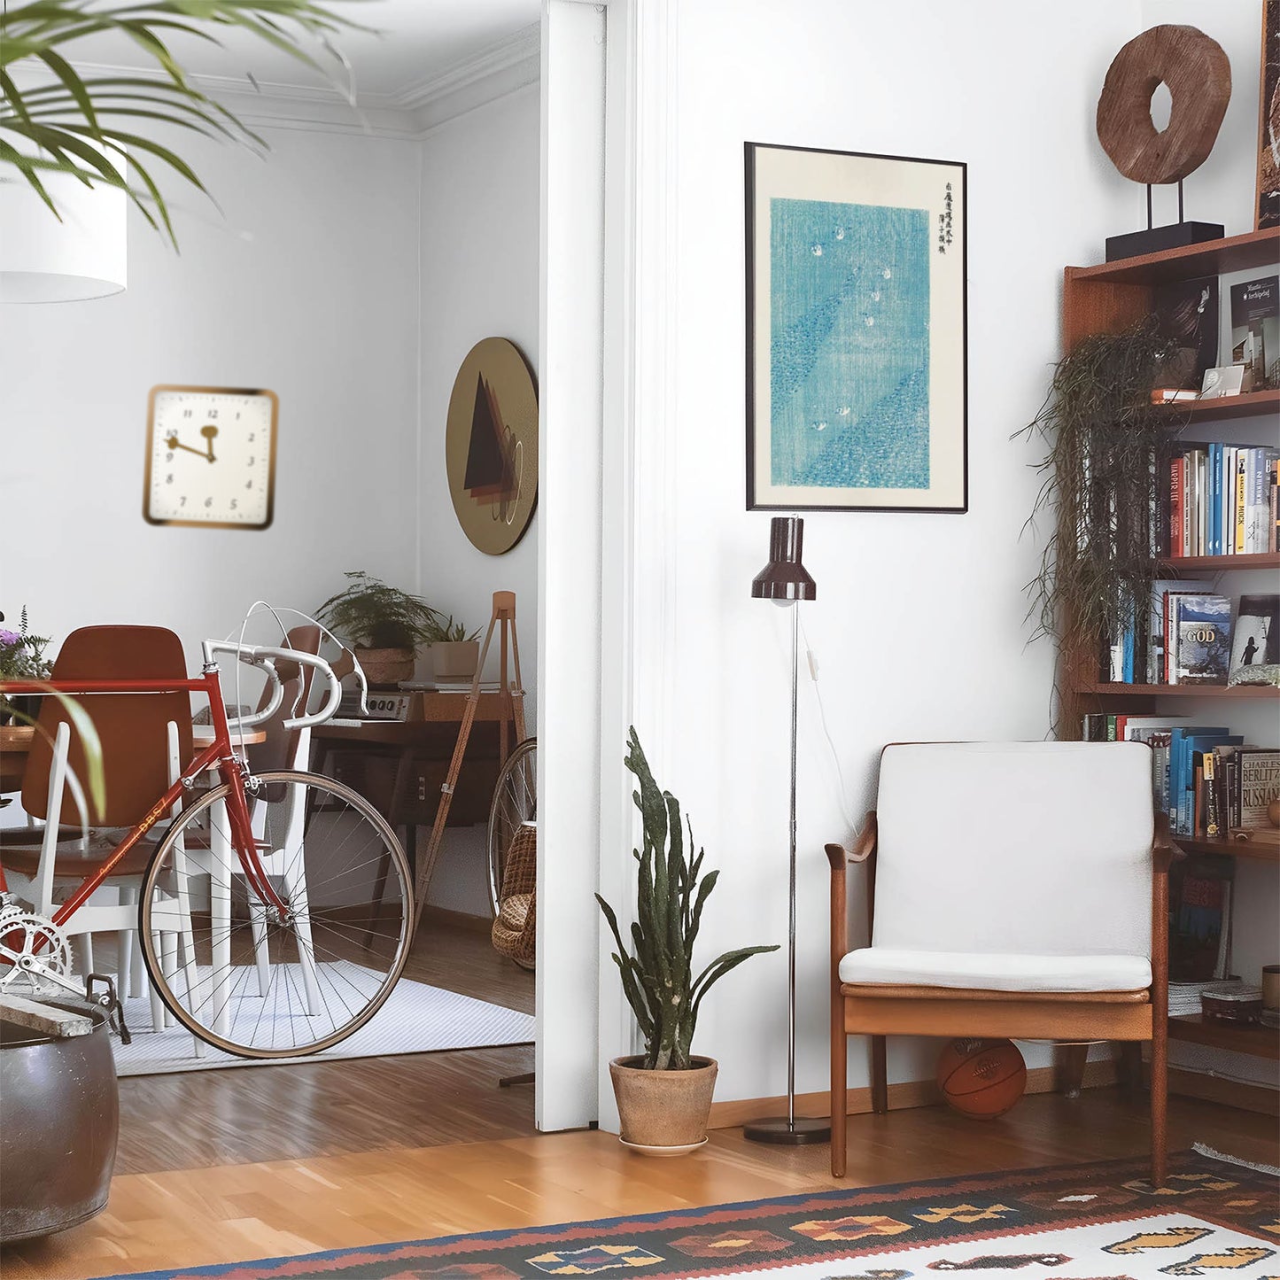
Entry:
11.48
